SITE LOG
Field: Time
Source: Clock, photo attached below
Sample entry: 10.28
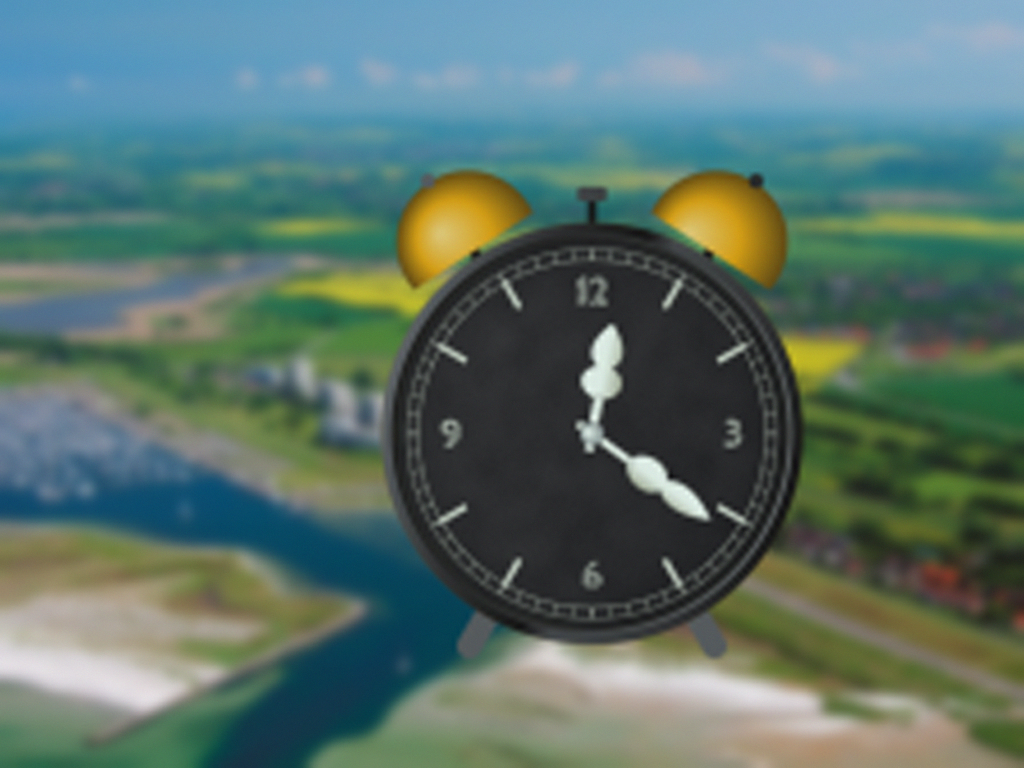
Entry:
12.21
